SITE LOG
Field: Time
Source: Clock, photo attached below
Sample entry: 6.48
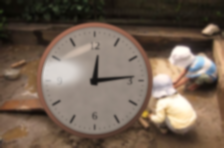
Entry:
12.14
